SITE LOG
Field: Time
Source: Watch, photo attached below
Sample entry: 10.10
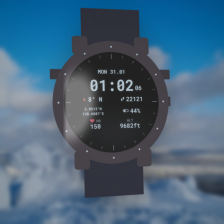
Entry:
1.02
